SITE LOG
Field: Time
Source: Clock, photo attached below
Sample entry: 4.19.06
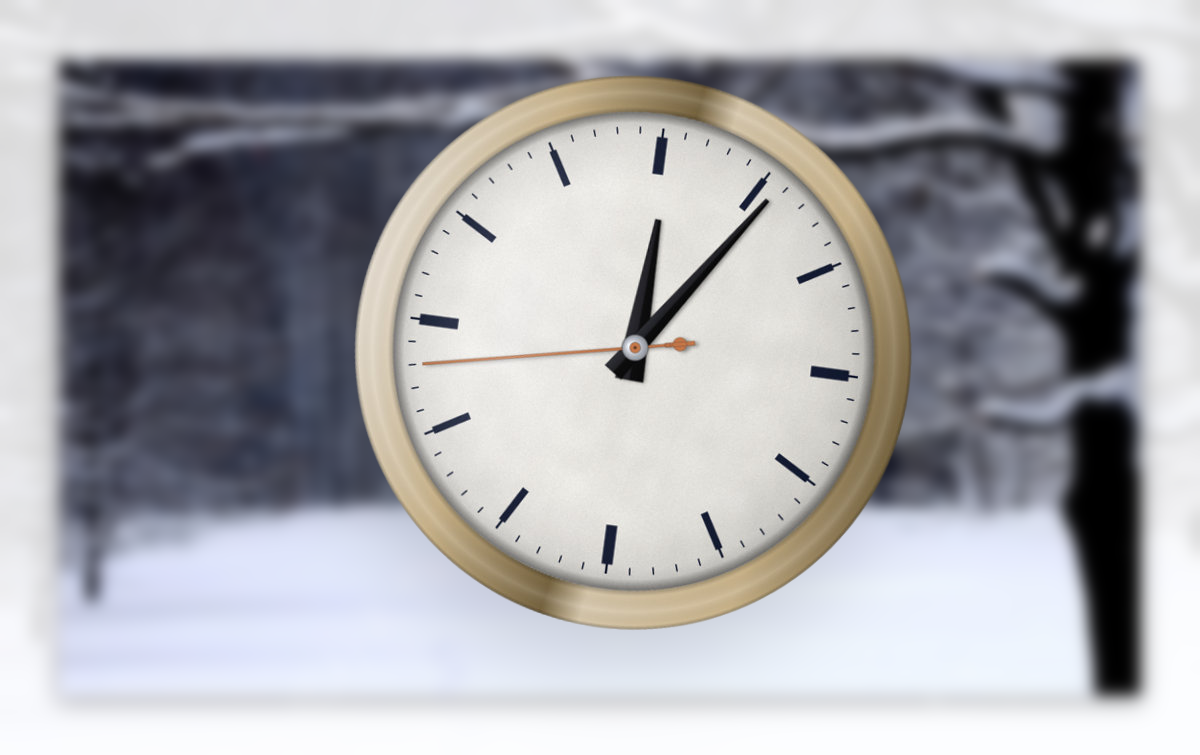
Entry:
12.05.43
